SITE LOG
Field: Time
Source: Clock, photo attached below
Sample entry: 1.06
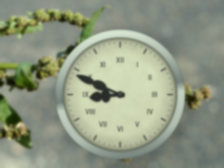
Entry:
8.49
